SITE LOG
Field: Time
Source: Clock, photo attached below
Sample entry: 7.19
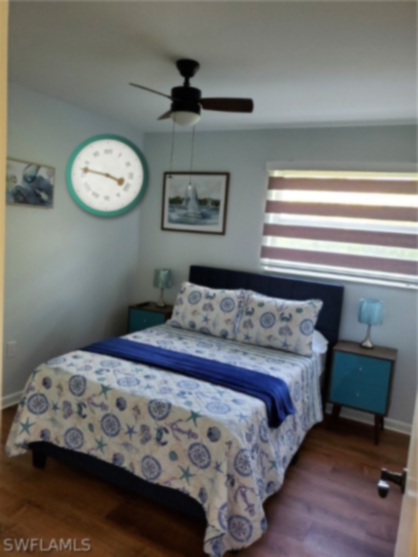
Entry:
3.47
